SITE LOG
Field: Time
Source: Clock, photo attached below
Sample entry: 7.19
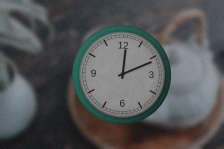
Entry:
12.11
